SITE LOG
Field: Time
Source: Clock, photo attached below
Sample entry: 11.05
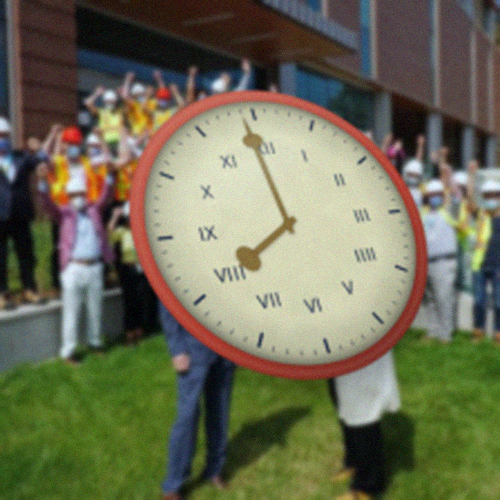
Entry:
7.59
